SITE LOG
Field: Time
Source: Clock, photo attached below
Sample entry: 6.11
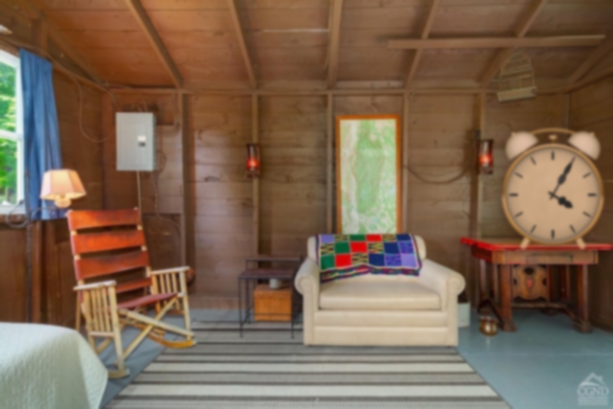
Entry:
4.05
